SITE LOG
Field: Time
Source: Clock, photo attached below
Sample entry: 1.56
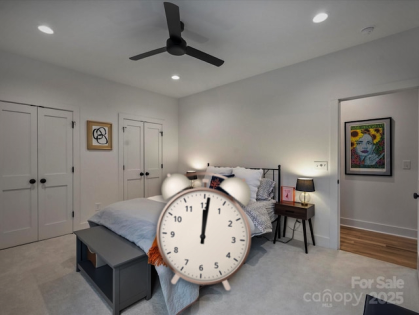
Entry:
12.01
